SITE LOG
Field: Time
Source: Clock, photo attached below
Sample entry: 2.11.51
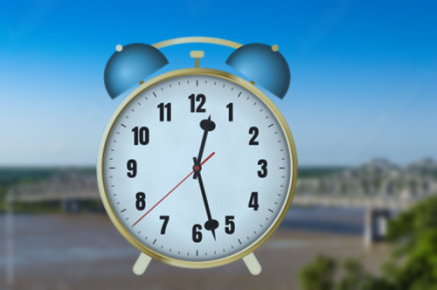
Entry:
12.27.38
